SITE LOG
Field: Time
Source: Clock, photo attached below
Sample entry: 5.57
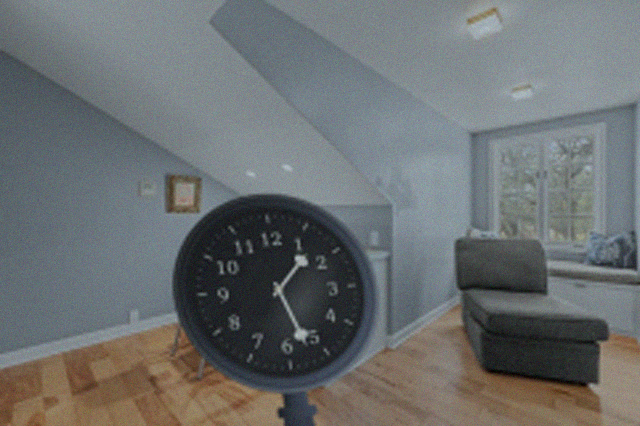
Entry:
1.27
